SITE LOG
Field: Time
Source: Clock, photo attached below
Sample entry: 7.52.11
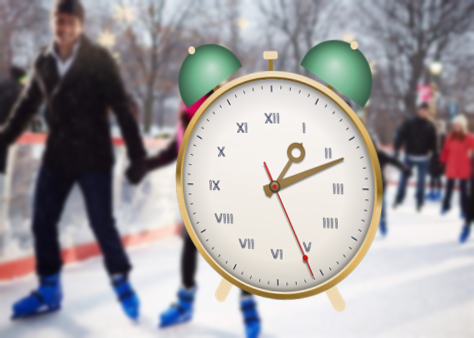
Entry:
1.11.26
